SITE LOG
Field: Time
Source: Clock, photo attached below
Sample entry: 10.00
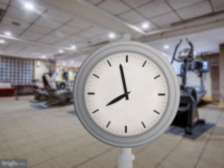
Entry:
7.58
